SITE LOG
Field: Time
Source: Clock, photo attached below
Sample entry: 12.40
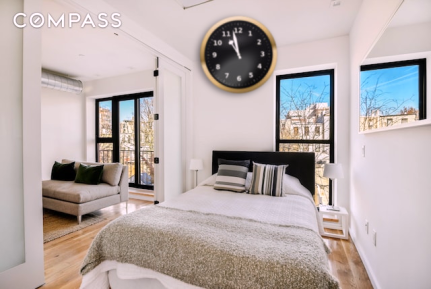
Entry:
10.58
